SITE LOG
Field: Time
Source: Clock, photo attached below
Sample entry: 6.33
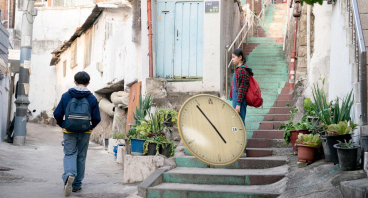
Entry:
4.54
